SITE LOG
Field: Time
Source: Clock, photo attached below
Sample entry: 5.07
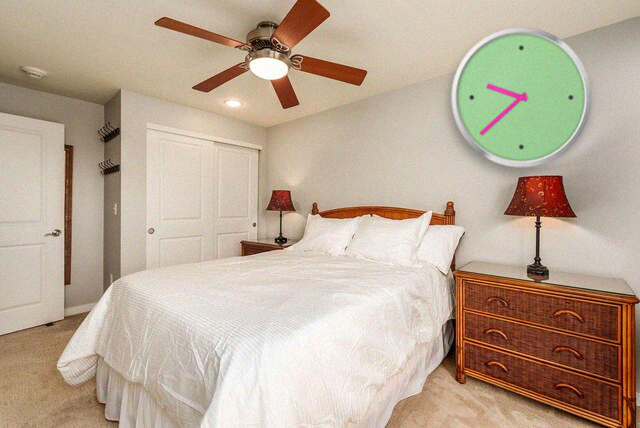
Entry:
9.38
